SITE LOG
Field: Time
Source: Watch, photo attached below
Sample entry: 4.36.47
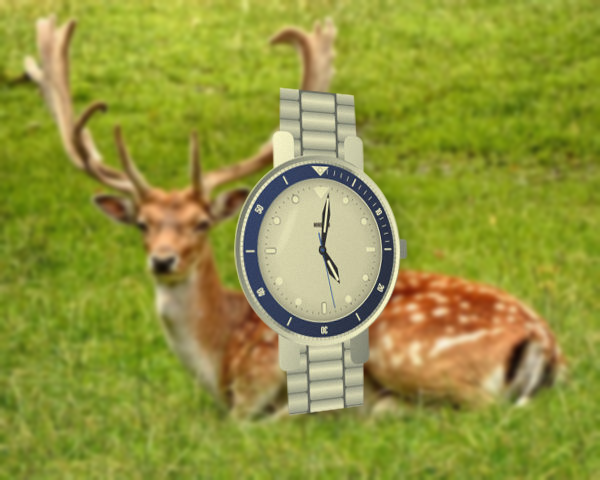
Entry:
5.01.28
